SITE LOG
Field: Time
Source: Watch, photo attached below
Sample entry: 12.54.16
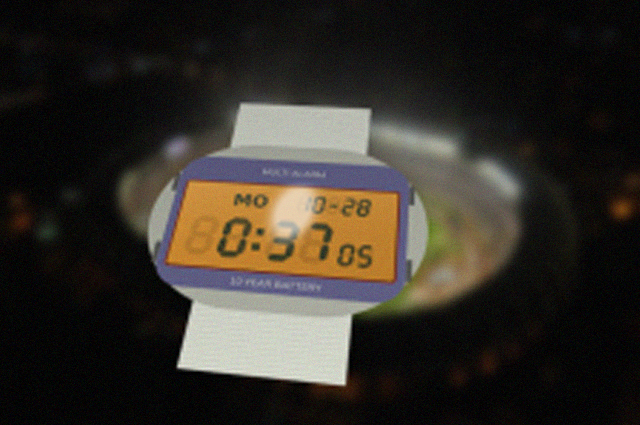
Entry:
0.37.05
